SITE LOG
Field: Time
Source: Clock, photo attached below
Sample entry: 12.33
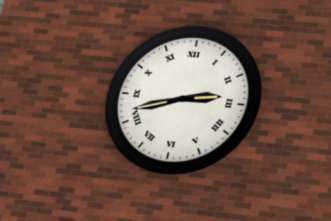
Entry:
2.42
